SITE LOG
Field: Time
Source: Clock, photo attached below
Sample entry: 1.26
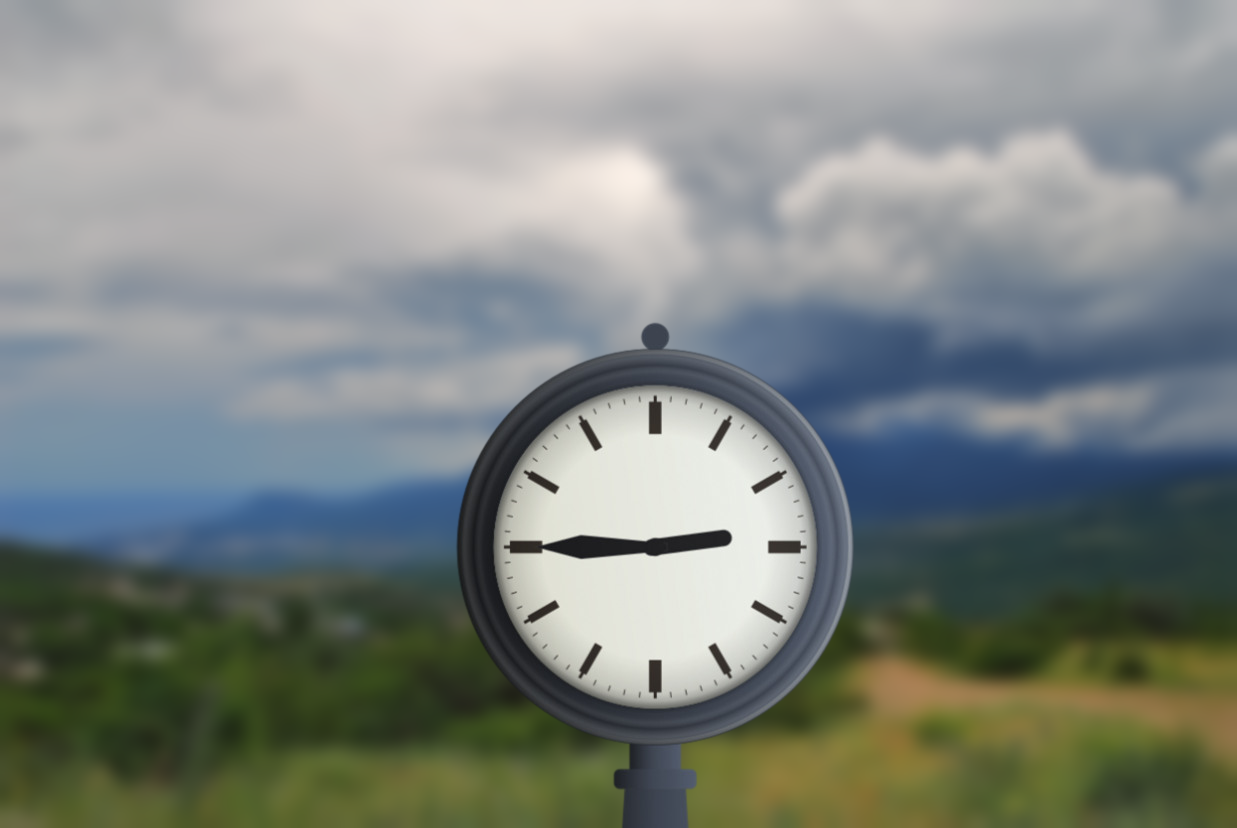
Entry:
2.45
